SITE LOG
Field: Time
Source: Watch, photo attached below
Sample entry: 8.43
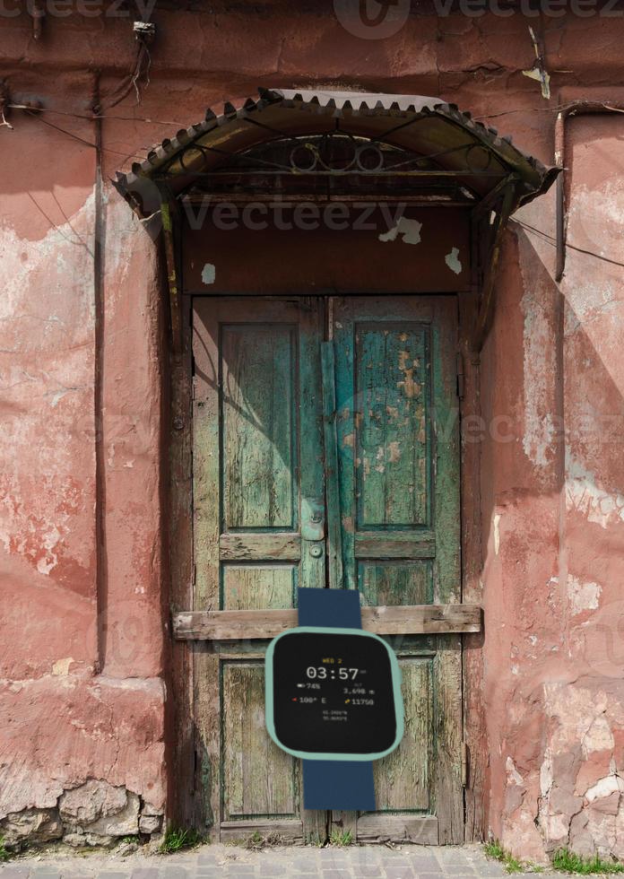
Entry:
3.57
